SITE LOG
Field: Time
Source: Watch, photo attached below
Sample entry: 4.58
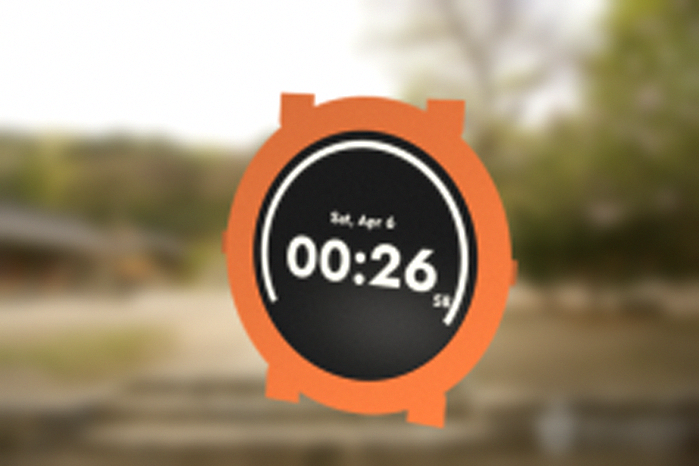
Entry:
0.26
